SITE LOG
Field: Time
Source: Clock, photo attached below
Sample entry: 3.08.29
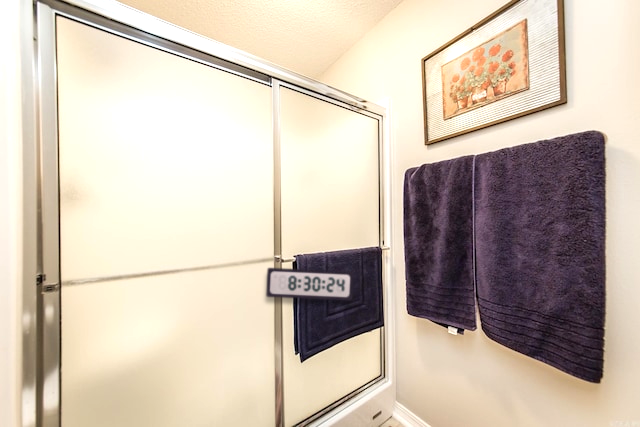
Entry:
8.30.24
